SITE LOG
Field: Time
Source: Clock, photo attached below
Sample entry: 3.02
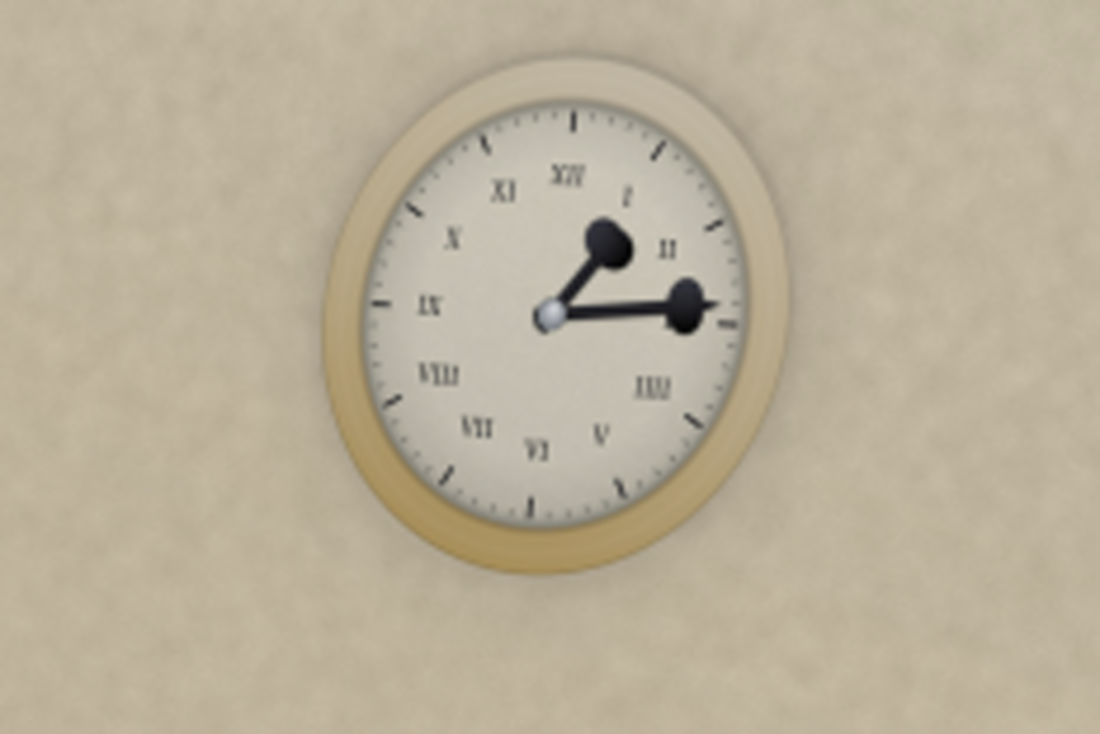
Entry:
1.14
